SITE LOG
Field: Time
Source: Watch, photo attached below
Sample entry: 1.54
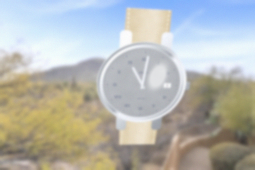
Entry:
11.01
